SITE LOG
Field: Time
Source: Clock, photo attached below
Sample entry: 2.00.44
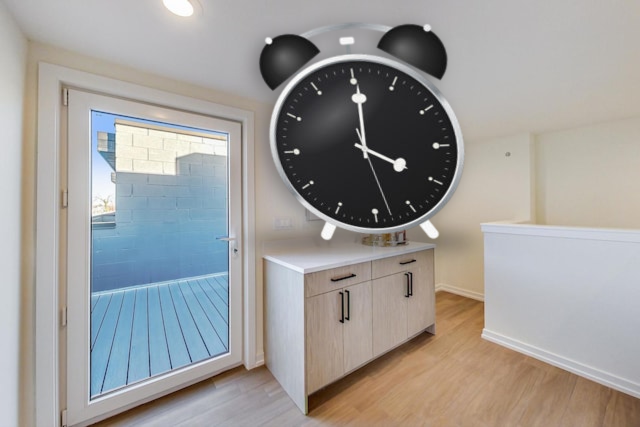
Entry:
4.00.28
